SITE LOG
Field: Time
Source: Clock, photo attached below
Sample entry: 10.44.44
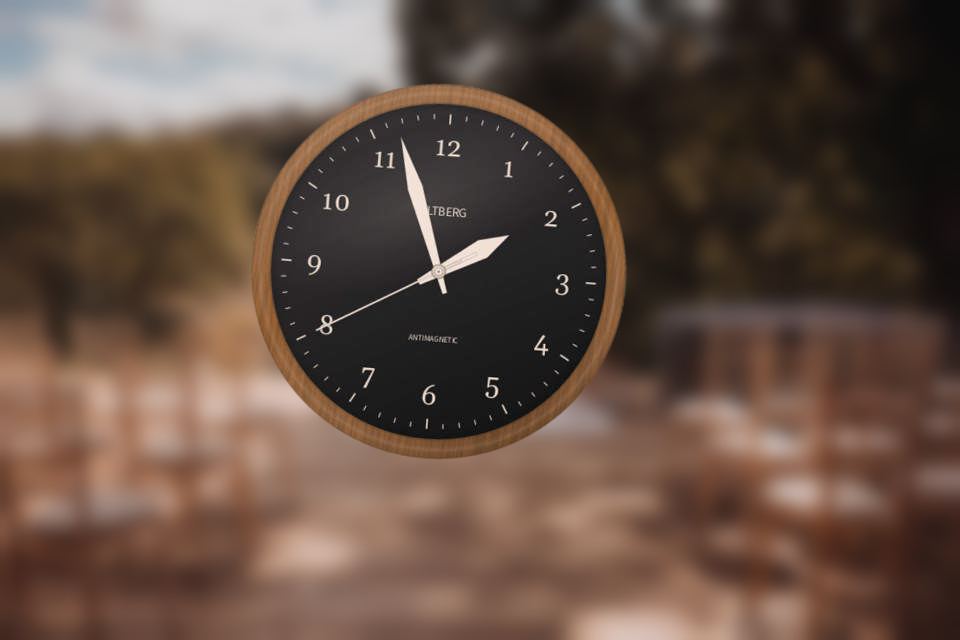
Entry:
1.56.40
